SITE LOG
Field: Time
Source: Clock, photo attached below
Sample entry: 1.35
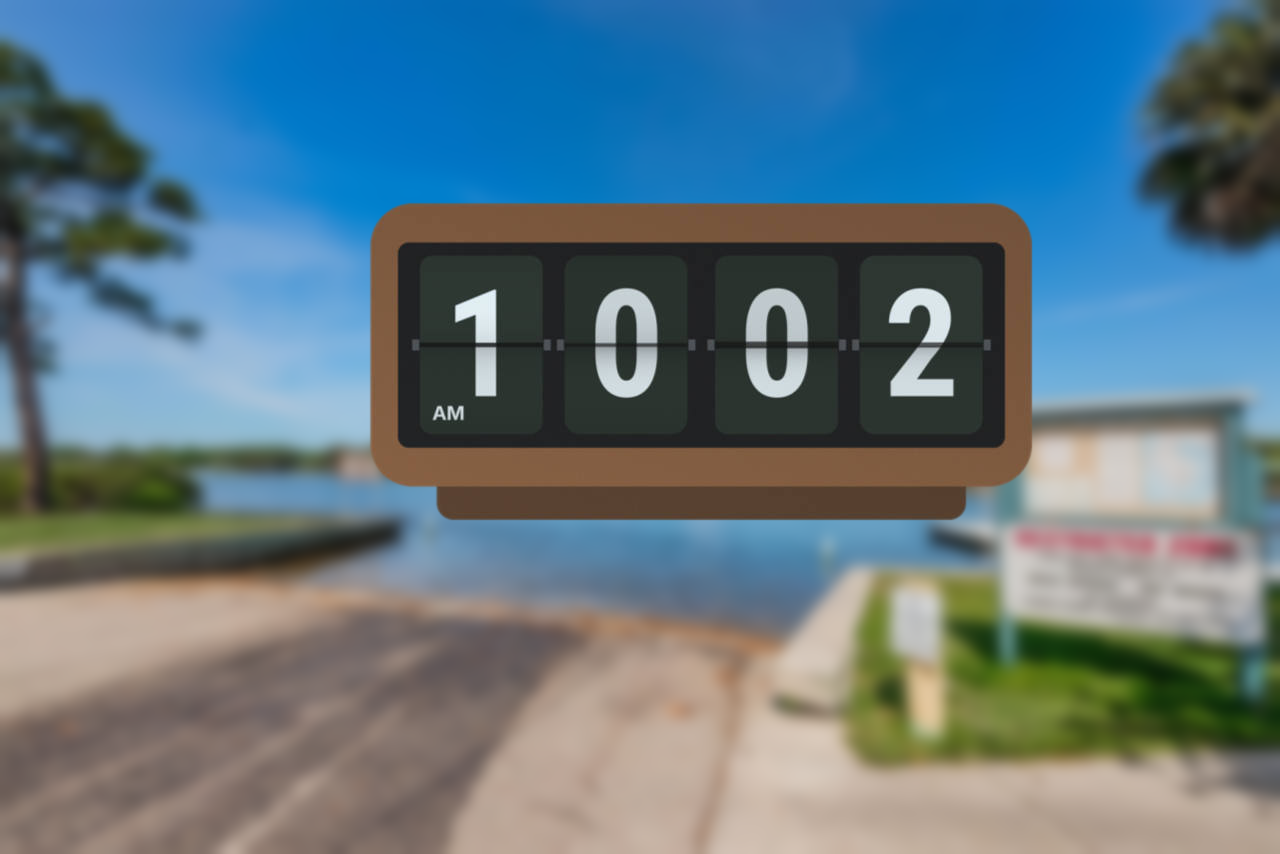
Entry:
10.02
